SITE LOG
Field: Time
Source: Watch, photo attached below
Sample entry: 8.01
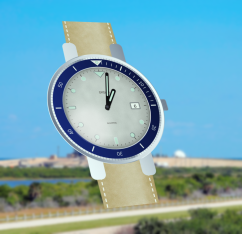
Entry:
1.02
